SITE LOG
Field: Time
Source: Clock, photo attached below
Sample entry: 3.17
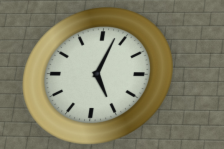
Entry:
5.03
